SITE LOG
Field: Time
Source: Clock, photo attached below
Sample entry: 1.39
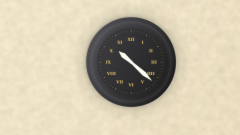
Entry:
10.22
